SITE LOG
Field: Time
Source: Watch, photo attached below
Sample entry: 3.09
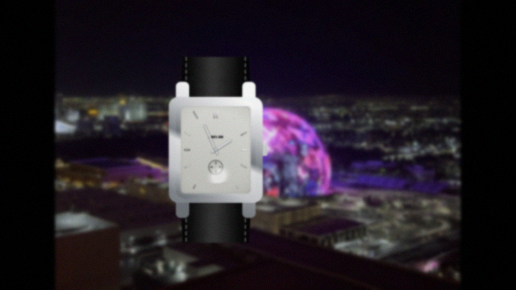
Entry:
1.56
